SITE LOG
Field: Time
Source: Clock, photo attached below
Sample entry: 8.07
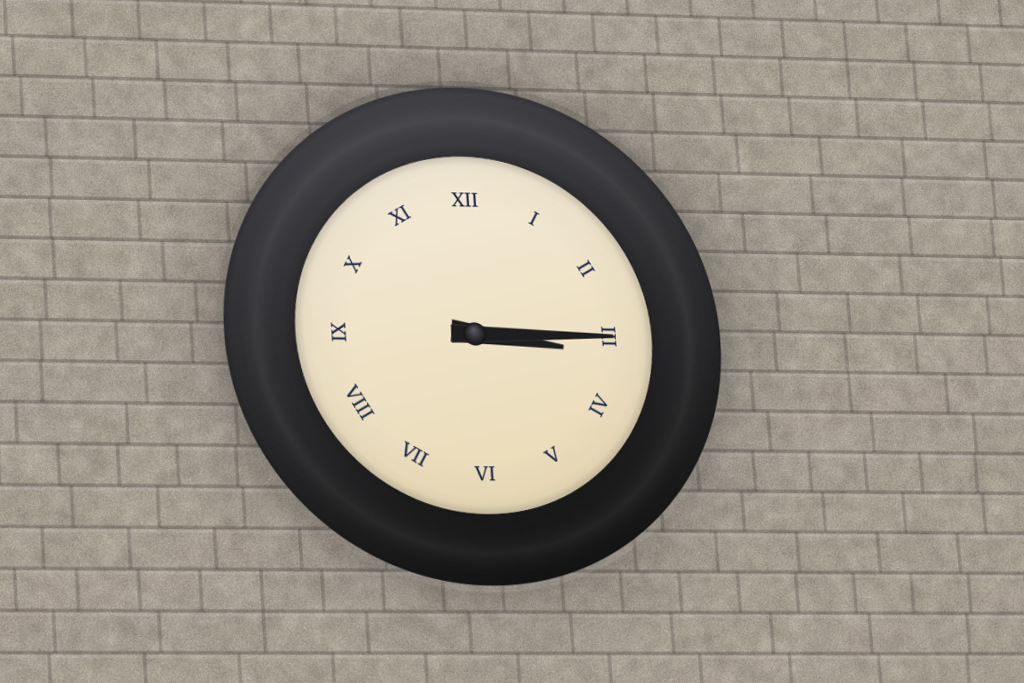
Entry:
3.15
